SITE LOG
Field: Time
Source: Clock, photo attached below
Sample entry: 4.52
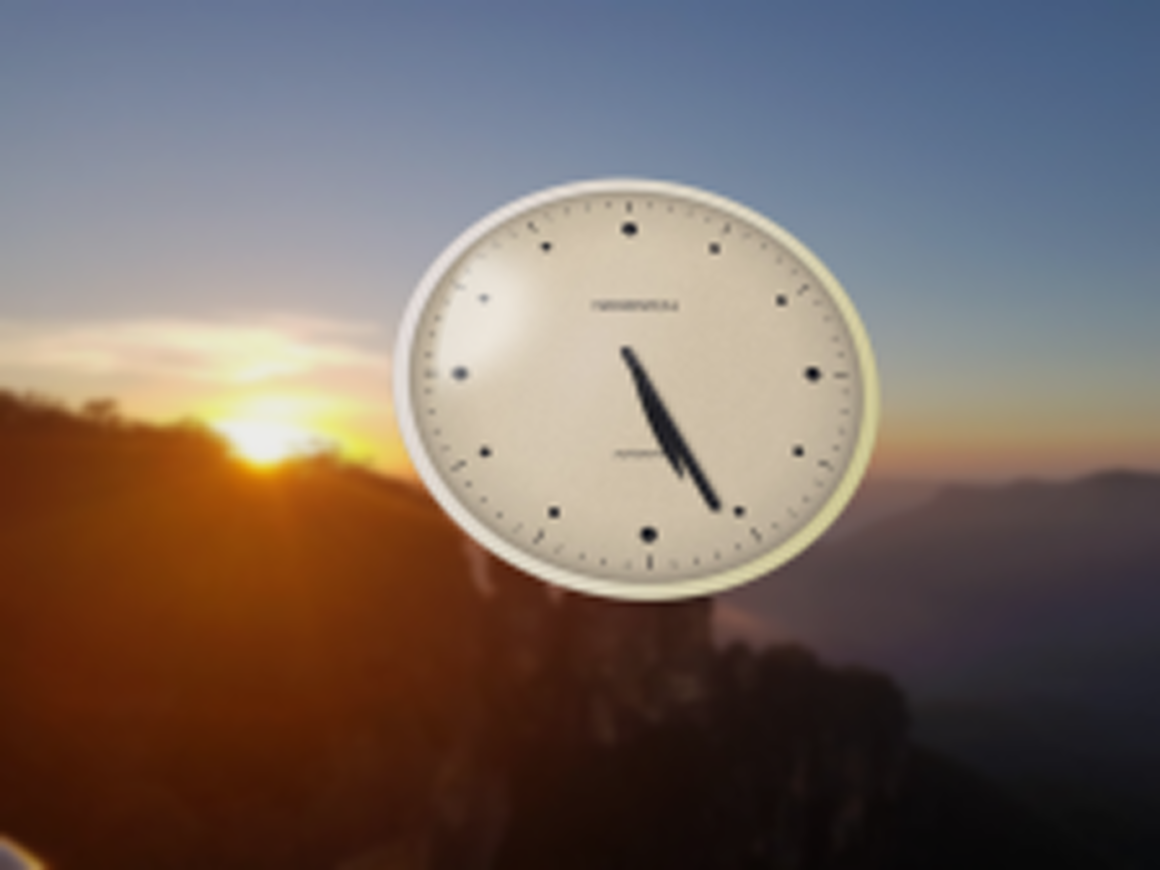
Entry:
5.26
